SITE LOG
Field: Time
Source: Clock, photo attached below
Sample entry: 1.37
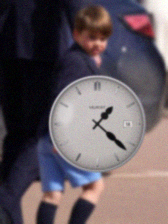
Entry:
1.22
